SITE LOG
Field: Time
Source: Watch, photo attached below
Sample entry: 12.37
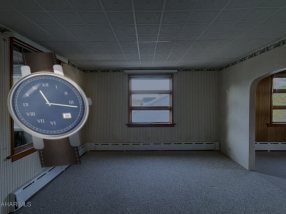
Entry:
11.17
